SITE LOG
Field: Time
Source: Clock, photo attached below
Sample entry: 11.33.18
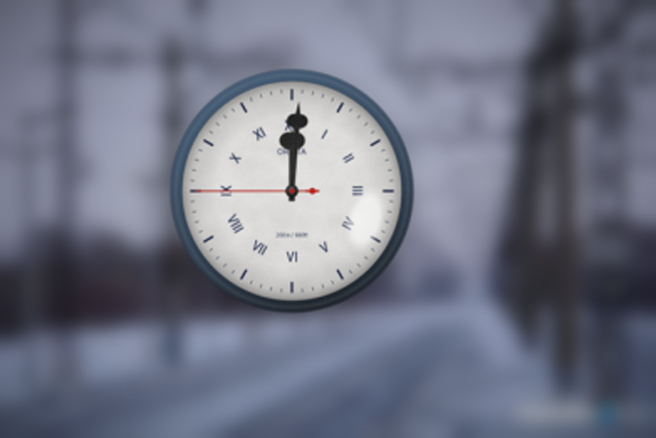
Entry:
12.00.45
